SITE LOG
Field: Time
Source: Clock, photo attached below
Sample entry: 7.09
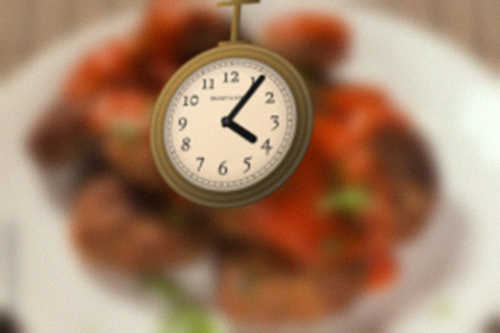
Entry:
4.06
